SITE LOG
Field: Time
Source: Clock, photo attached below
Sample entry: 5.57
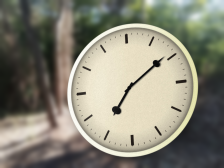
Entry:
7.09
